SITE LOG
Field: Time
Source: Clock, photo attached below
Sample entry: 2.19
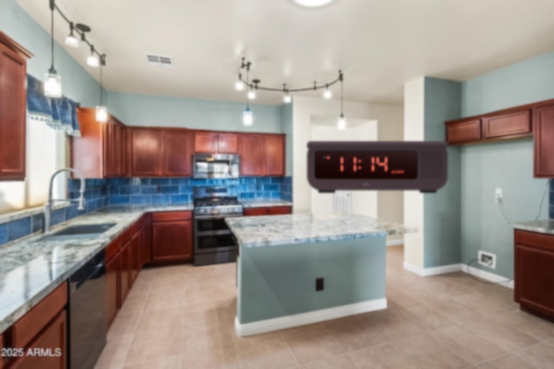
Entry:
11.14
